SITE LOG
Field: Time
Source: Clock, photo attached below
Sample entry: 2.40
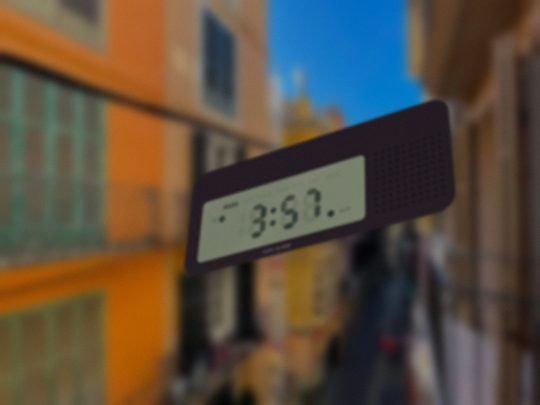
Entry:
3.57
